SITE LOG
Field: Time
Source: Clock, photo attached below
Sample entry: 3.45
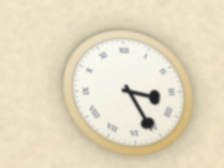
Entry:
3.26
